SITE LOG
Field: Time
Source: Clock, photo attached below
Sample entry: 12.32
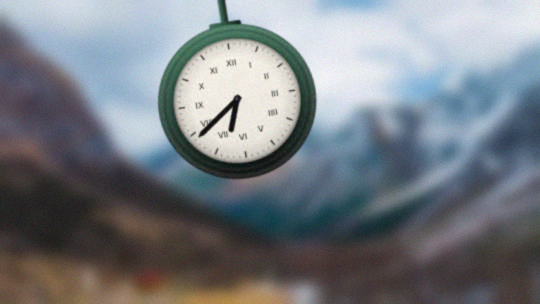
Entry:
6.39
